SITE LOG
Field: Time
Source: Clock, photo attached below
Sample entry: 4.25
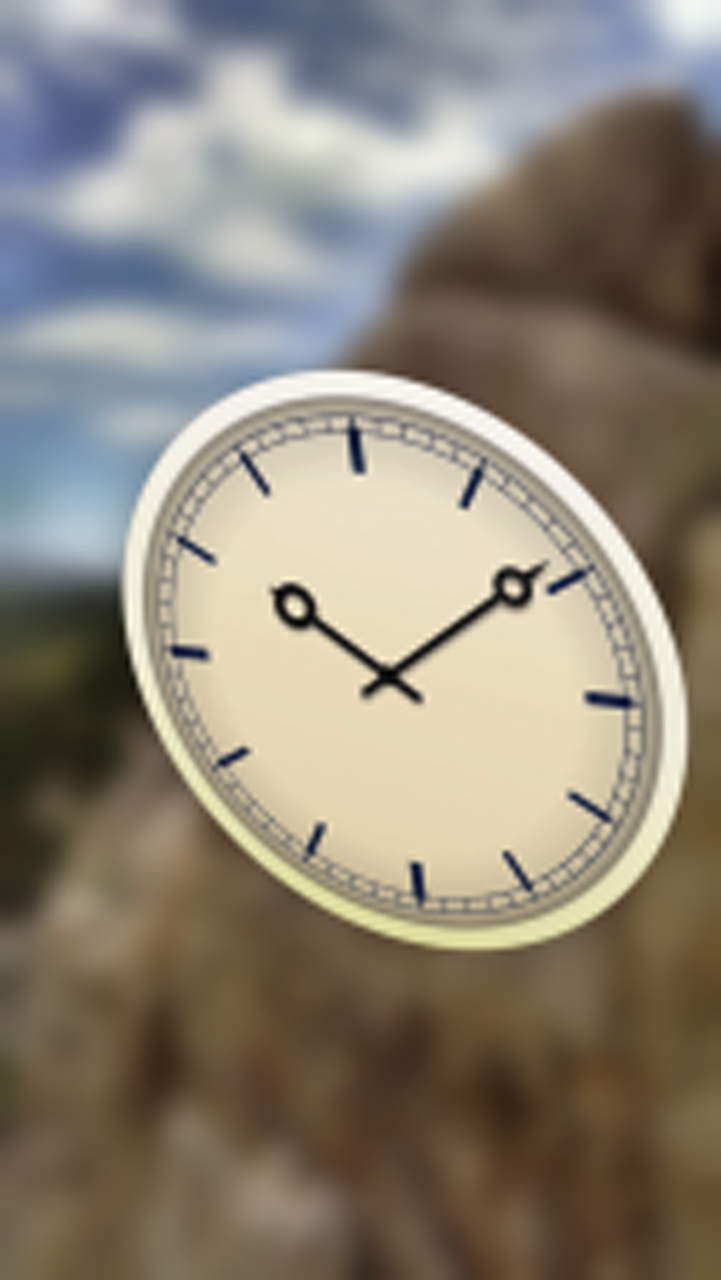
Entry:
10.09
